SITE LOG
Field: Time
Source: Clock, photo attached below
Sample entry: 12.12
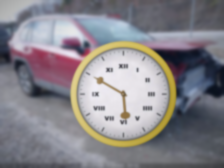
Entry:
5.50
